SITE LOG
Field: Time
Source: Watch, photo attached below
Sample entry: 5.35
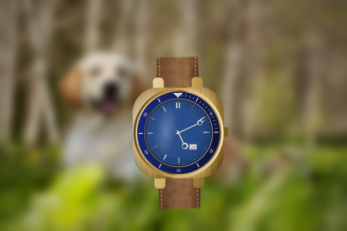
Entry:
5.11
